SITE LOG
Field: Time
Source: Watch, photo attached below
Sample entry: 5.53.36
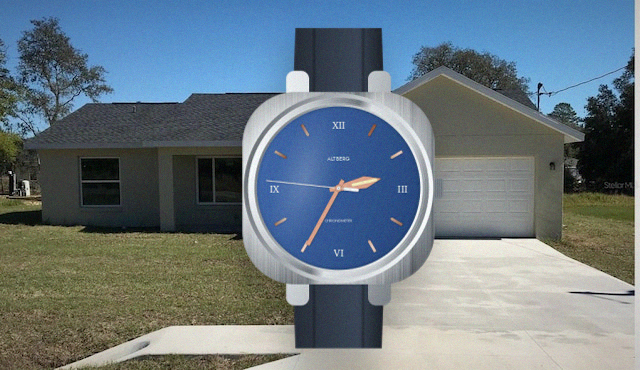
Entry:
2.34.46
